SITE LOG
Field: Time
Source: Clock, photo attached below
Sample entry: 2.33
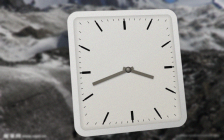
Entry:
3.42
